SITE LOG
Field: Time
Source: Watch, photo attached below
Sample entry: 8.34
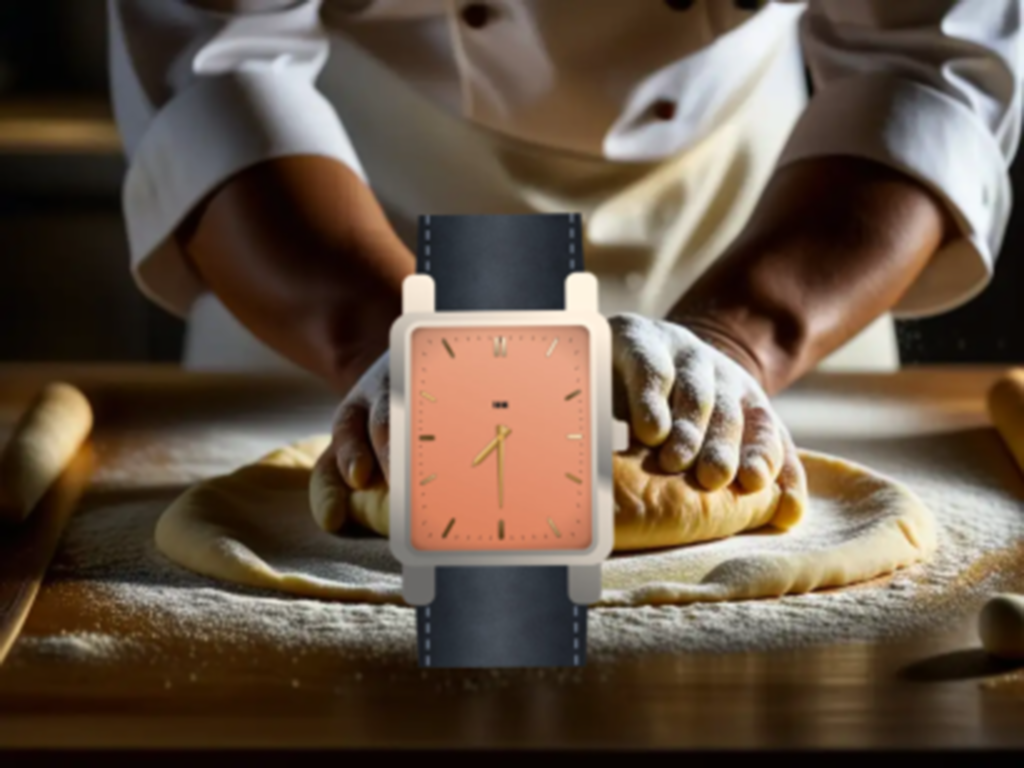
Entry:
7.30
